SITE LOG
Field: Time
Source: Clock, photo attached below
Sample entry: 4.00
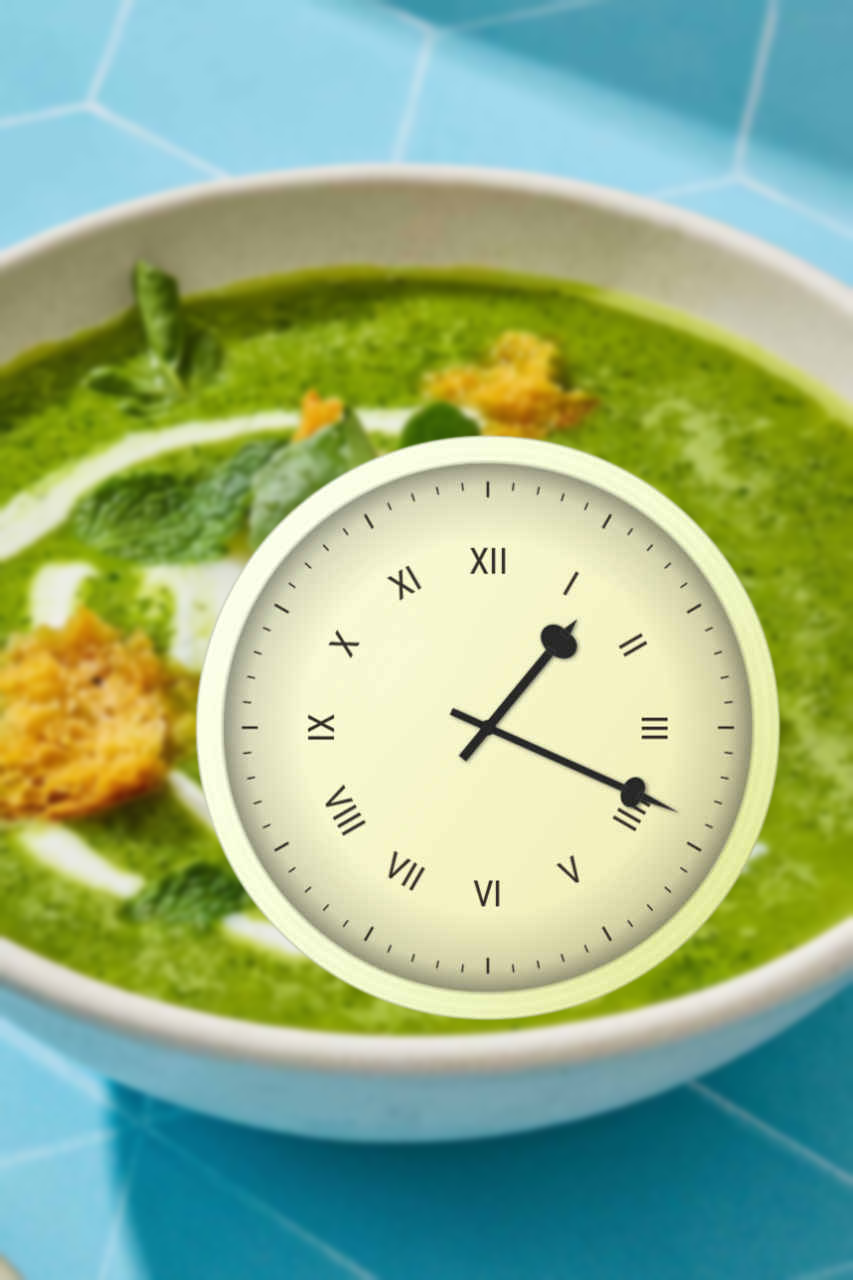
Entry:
1.19
